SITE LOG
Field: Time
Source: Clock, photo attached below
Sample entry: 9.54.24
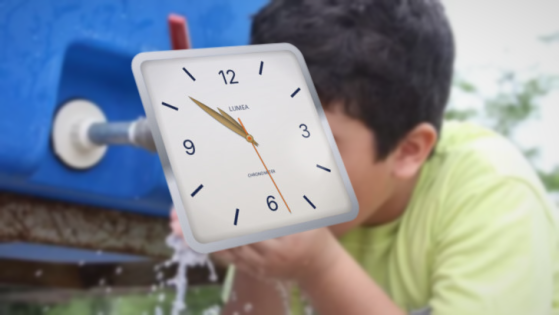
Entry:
10.52.28
